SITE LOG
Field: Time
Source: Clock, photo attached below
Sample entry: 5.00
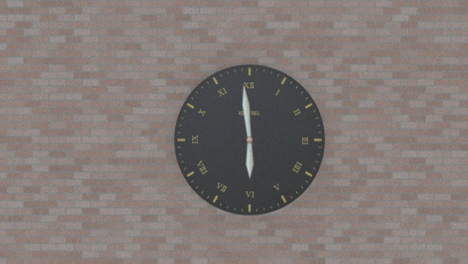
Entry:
5.59
